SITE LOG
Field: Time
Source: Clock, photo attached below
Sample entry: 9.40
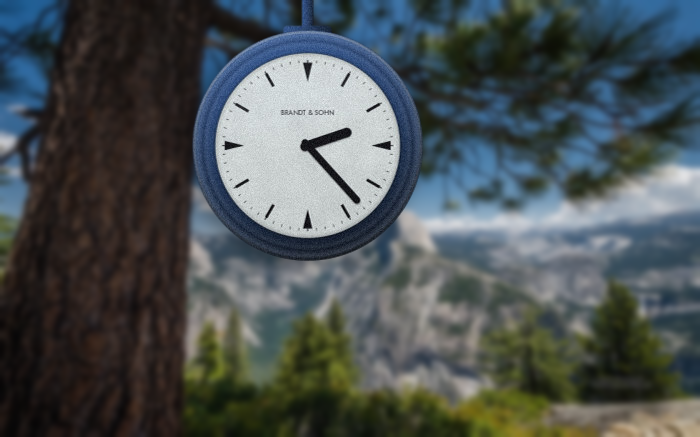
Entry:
2.23
